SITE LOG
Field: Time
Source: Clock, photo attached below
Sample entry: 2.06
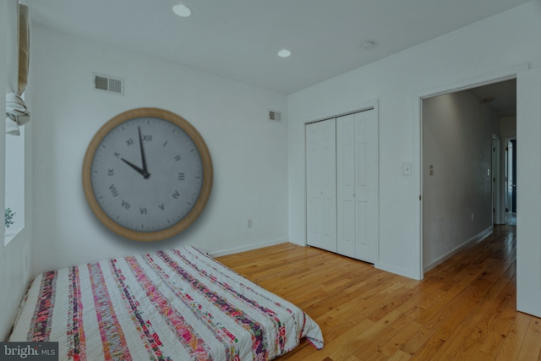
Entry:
9.58
